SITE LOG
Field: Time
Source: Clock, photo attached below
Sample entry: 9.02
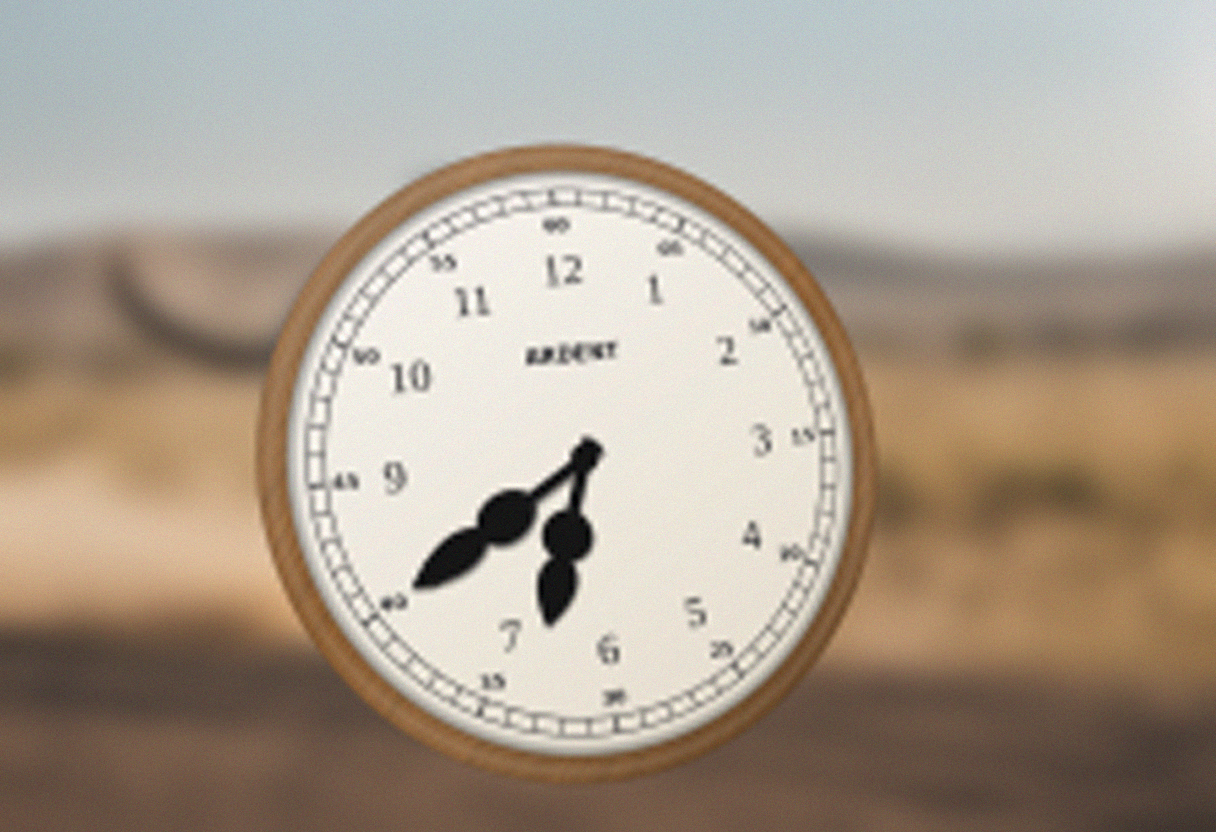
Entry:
6.40
